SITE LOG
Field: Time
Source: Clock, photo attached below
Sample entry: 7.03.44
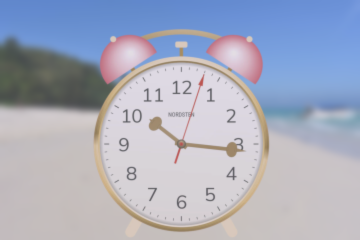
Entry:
10.16.03
